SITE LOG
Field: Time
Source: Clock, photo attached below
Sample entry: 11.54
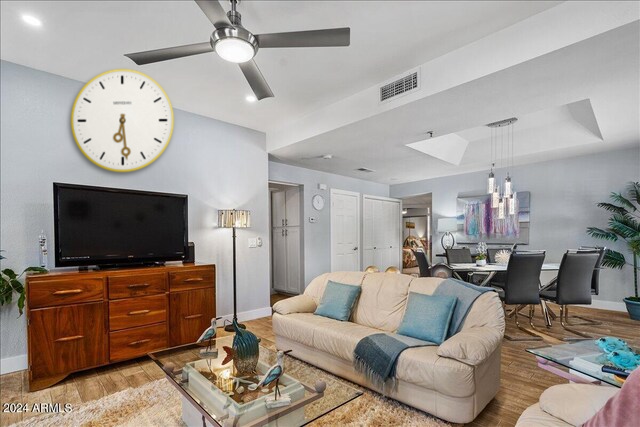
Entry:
6.29
